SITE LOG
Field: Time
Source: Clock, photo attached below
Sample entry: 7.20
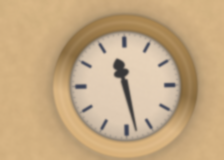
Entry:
11.28
